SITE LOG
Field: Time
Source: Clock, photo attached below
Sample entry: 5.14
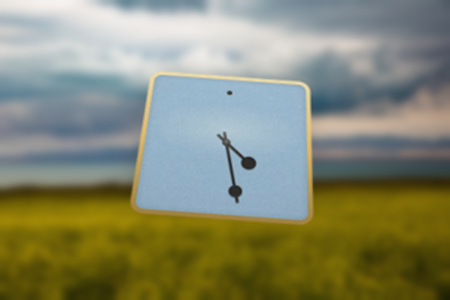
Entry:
4.28
